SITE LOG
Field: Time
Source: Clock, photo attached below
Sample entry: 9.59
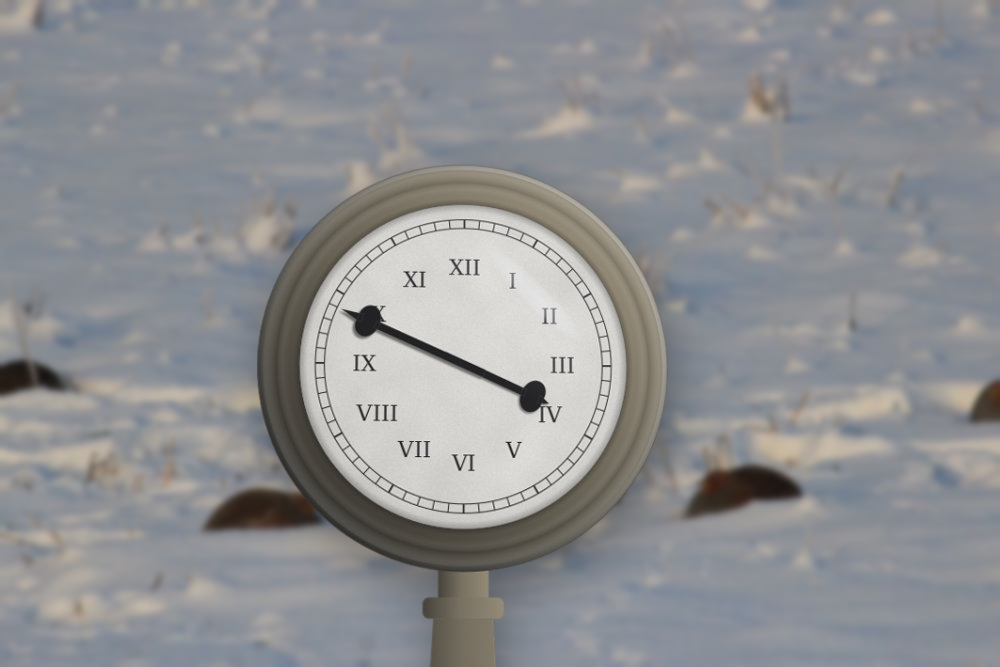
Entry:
3.49
